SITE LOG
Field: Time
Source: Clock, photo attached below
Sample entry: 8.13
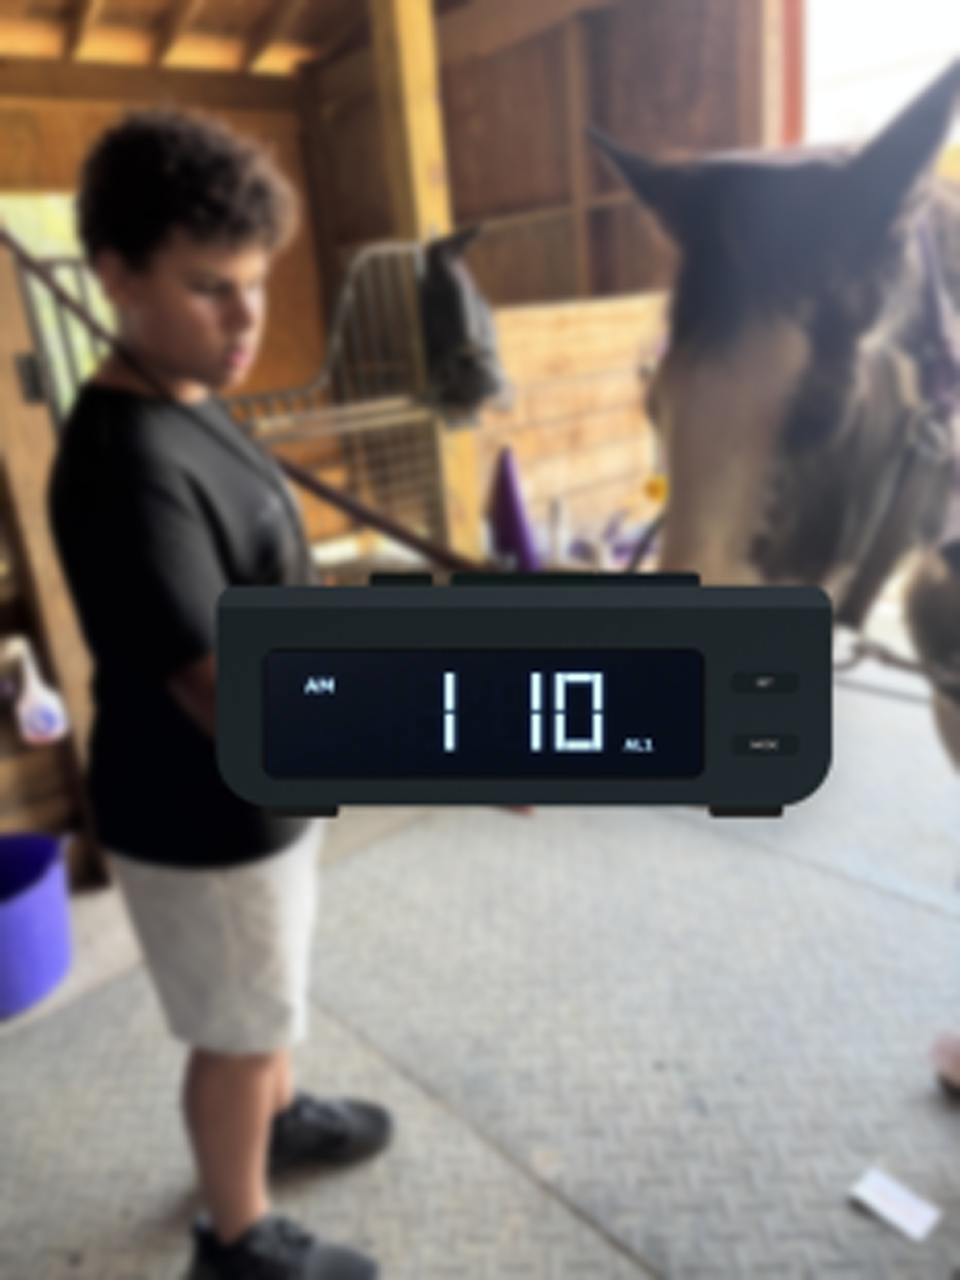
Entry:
1.10
